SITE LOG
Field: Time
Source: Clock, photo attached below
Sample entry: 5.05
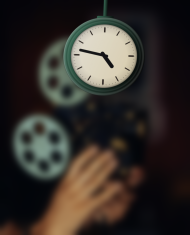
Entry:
4.47
